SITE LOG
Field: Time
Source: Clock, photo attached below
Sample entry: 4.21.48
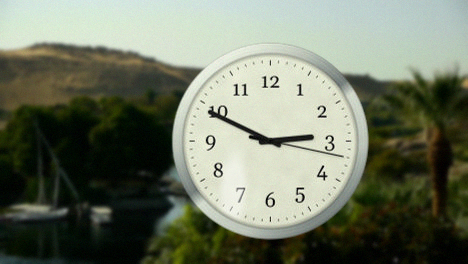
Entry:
2.49.17
